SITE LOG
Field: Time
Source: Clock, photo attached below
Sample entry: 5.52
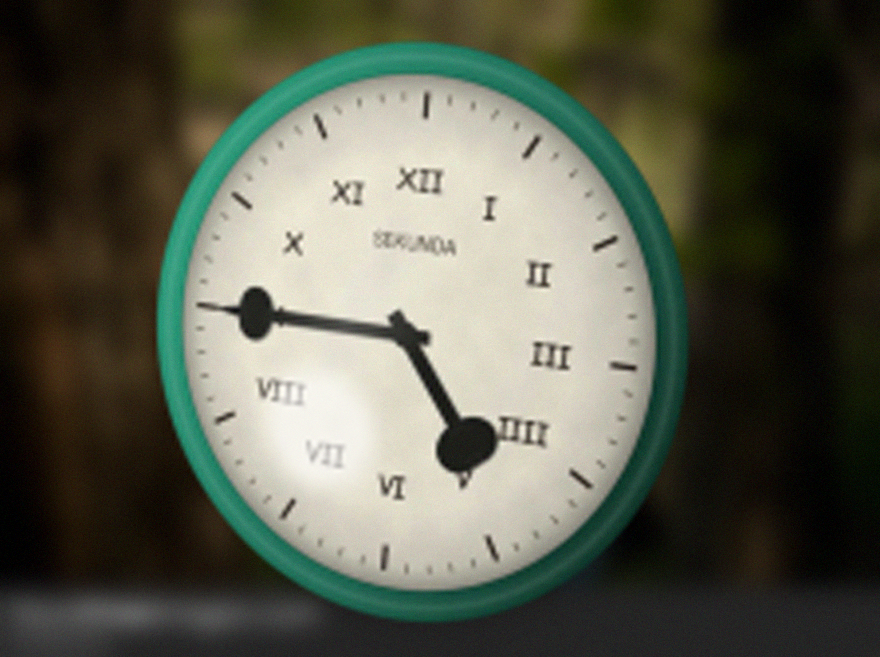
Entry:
4.45
